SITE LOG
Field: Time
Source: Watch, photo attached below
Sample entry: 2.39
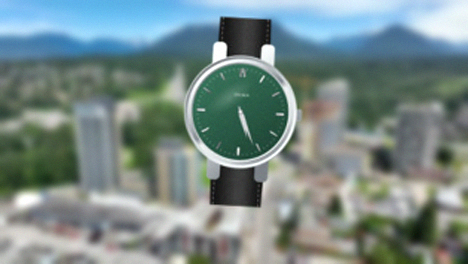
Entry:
5.26
